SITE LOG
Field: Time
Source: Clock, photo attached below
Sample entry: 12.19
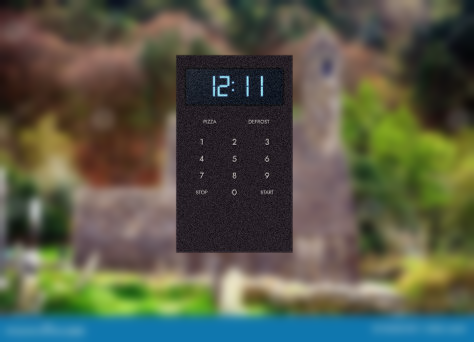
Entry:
12.11
